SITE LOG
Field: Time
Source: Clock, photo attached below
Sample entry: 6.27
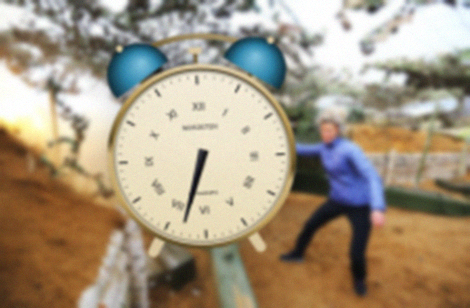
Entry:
6.33
